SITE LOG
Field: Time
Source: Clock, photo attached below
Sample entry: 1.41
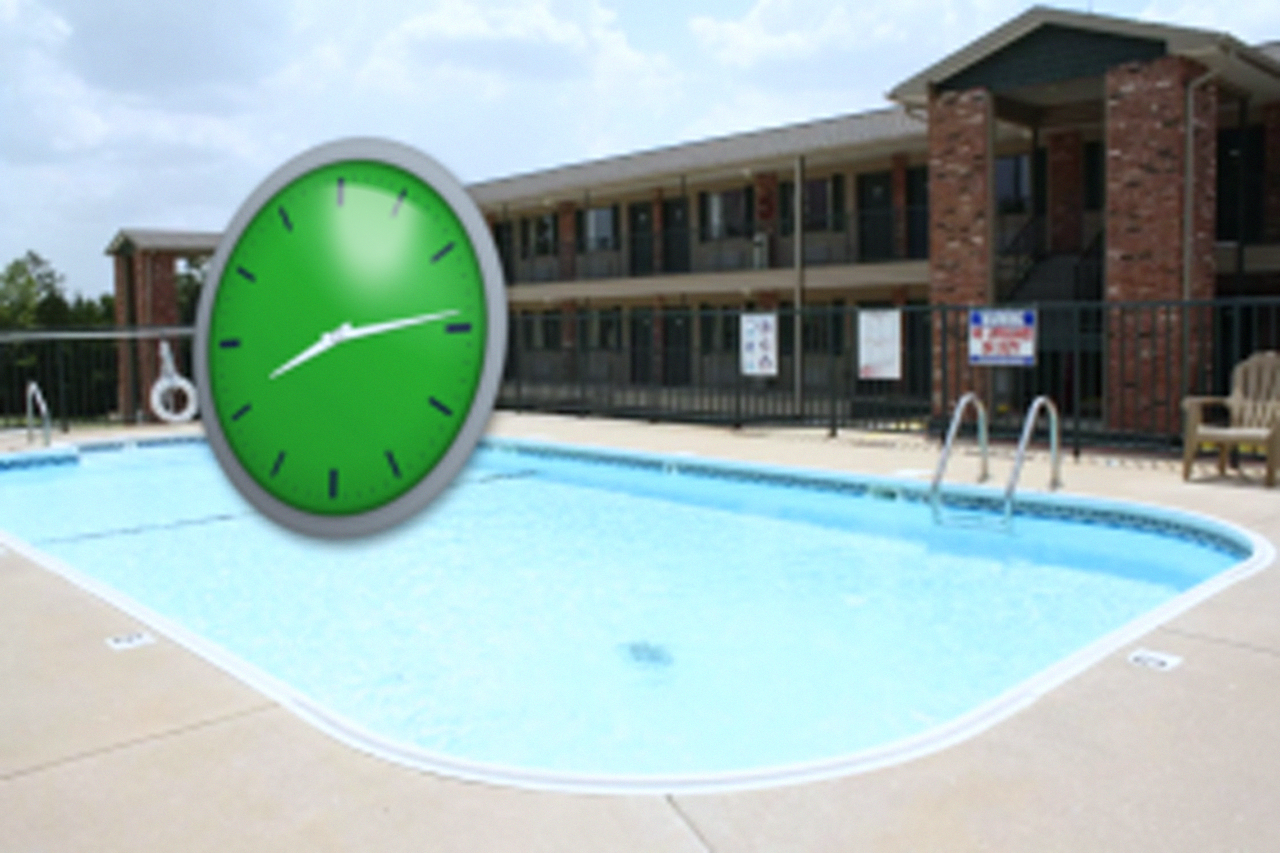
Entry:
8.14
